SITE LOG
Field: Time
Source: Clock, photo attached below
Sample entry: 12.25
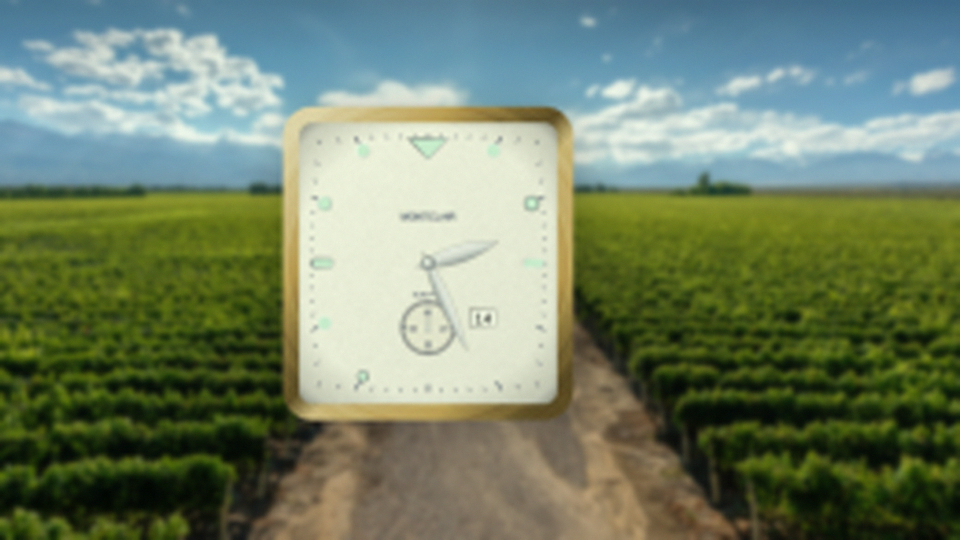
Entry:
2.26
